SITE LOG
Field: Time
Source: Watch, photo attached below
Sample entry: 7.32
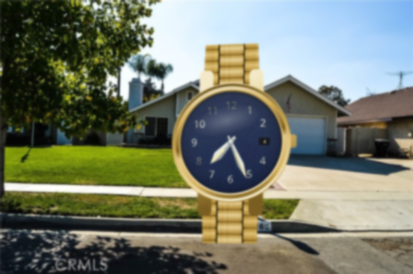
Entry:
7.26
